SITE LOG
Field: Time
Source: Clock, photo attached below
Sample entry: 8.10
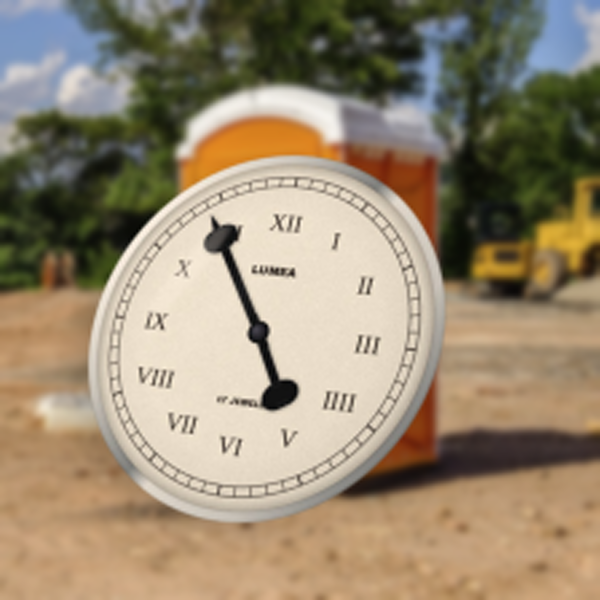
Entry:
4.54
